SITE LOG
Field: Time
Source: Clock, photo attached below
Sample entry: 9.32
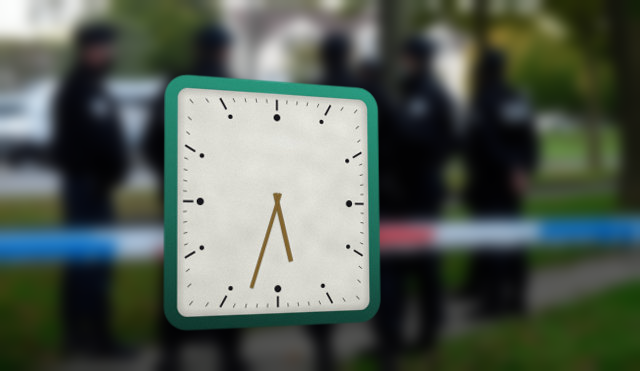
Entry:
5.33
